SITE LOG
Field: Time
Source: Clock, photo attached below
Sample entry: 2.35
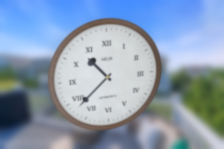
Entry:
10.38
